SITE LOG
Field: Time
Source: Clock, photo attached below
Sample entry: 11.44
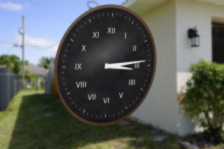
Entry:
3.14
